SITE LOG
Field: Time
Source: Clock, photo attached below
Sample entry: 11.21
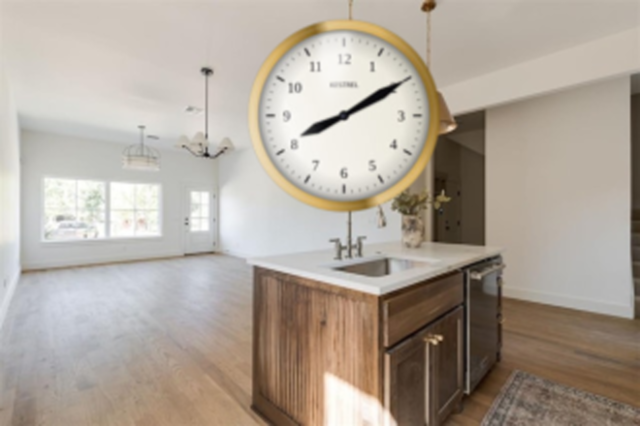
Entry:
8.10
